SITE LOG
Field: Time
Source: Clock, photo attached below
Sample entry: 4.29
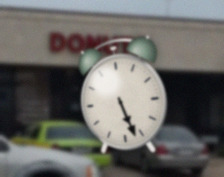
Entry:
5.27
